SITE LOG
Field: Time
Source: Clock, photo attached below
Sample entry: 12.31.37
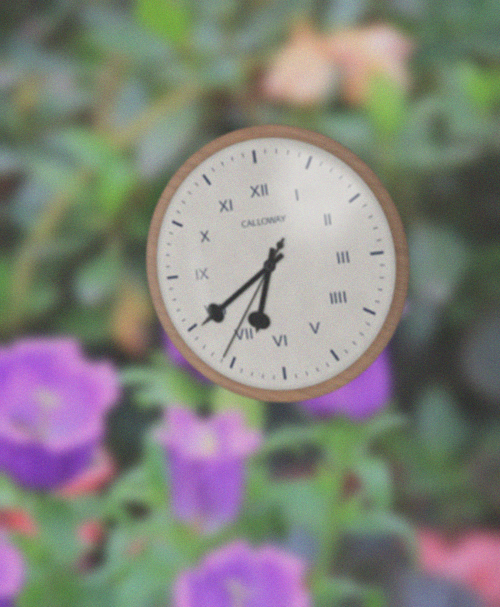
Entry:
6.39.36
